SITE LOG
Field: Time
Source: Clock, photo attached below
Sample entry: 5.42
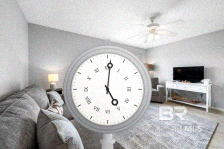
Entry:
5.01
